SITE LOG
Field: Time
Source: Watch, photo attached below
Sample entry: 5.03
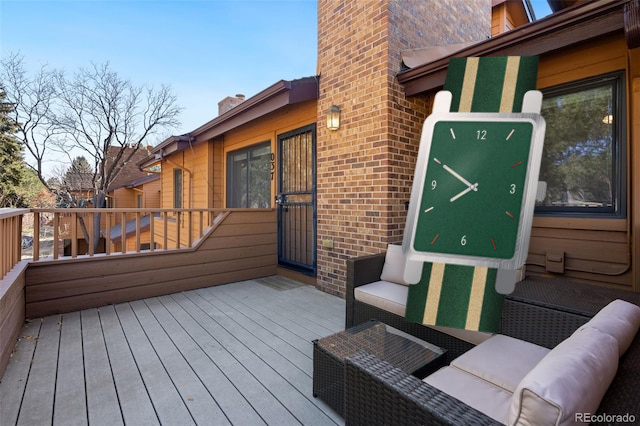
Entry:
7.50
